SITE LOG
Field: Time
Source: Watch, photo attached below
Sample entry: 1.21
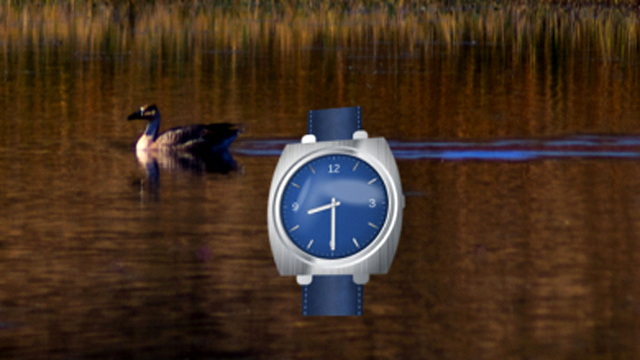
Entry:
8.30
